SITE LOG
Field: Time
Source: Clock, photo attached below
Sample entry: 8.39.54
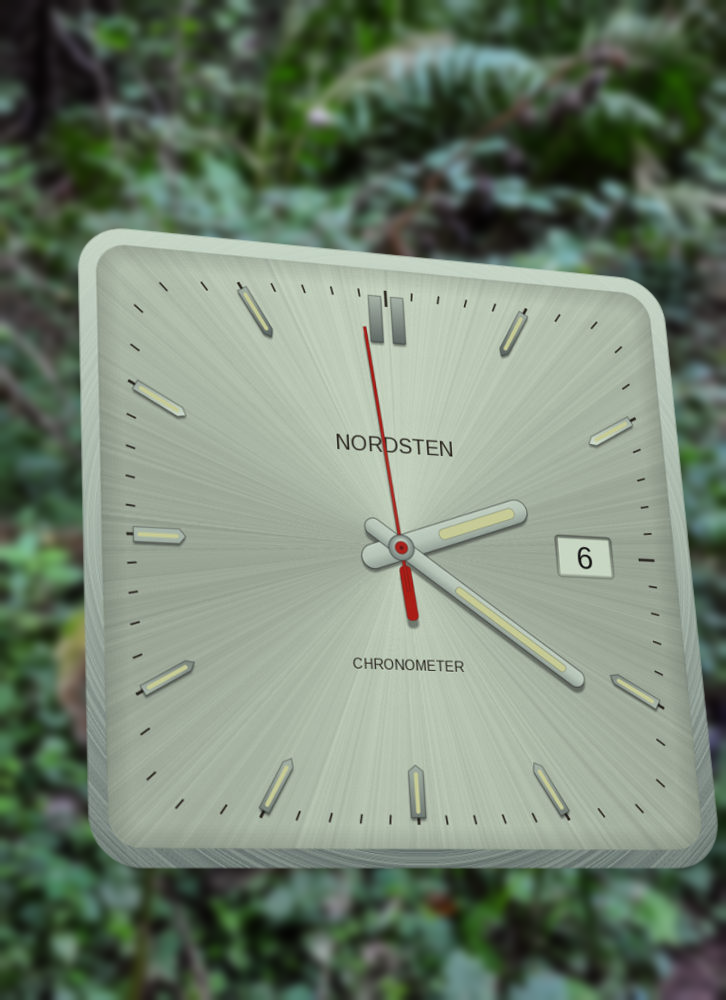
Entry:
2.20.59
